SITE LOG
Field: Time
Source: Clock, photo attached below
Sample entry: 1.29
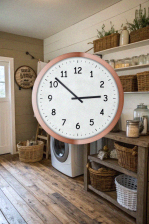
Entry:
2.52
